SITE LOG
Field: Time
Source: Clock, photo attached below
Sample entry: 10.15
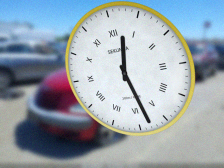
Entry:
12.28
